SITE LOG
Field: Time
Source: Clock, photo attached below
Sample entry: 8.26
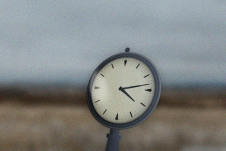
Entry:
4.13
